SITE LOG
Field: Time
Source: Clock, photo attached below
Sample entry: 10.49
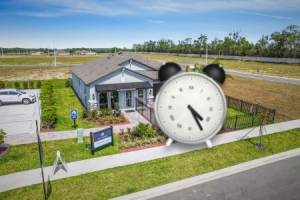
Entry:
4.25
